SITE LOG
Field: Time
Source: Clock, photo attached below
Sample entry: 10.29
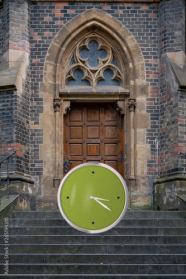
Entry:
3.21
